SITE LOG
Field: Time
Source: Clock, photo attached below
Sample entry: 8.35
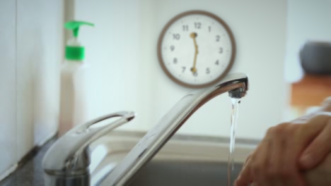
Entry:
11.31
